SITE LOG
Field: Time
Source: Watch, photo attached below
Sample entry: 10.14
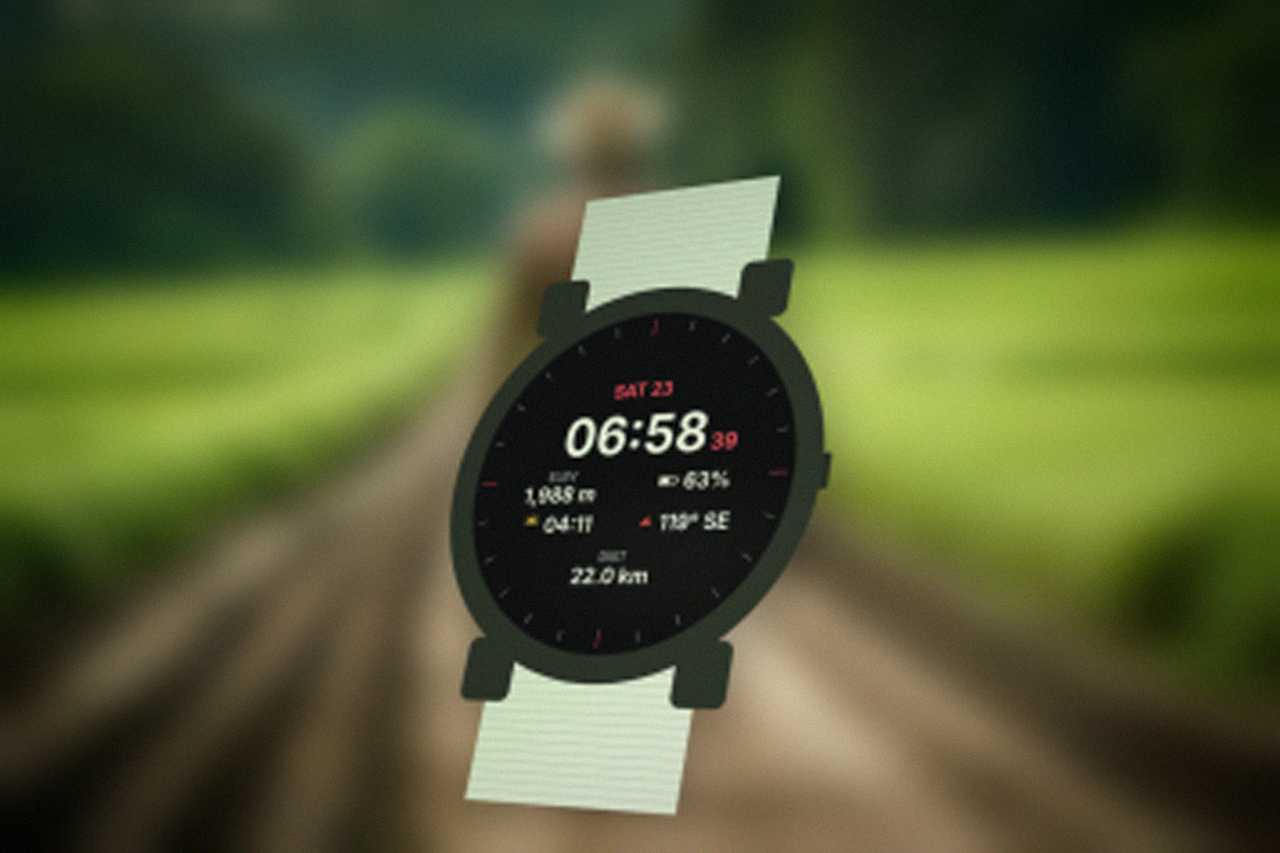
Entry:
6.58
